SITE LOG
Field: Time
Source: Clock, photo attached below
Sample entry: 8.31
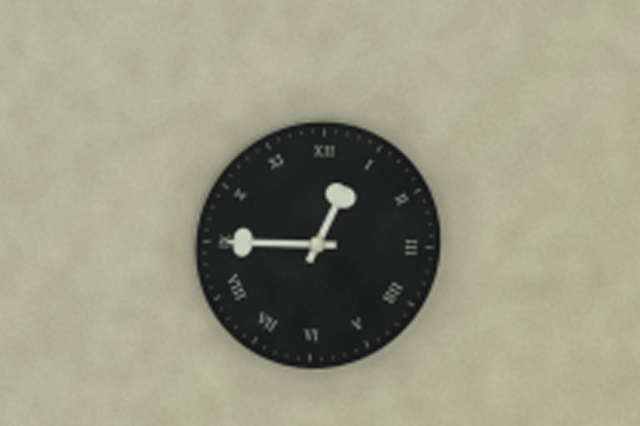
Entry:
12.45
